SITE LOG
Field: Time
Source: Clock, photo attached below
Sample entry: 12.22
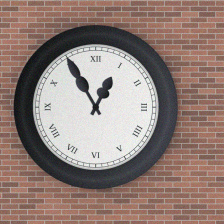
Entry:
12.55
